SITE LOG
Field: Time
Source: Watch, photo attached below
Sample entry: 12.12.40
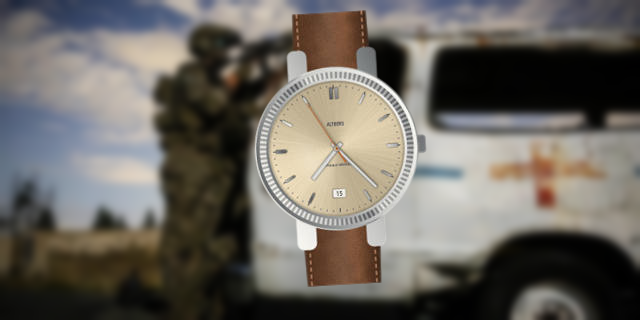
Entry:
7.22.55
